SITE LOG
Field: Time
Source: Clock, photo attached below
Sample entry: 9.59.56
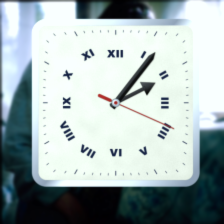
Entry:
2.06.19
